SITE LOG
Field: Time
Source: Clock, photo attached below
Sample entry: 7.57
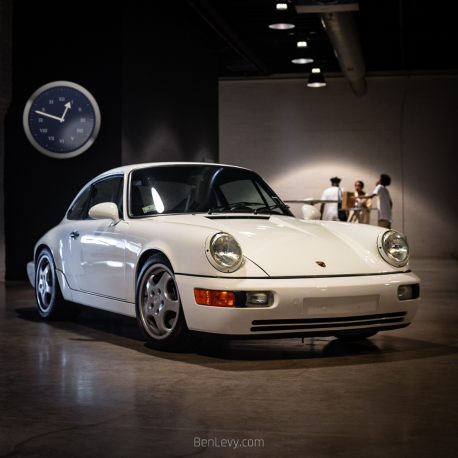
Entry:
12.48
